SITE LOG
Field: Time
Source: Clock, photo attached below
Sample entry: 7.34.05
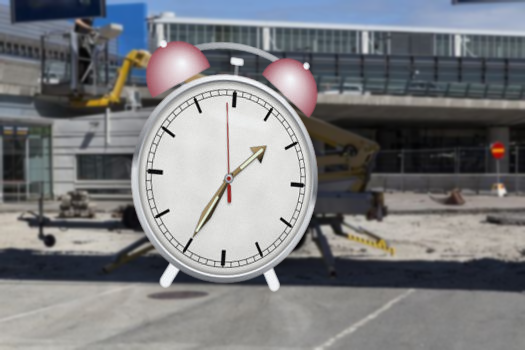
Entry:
1.34.59
